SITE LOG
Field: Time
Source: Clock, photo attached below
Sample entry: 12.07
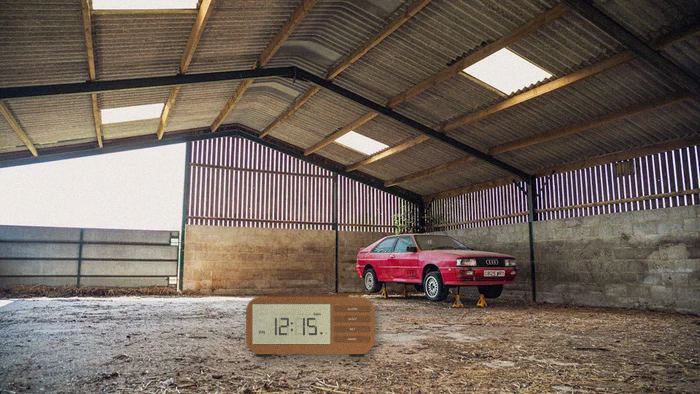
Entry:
12.15
